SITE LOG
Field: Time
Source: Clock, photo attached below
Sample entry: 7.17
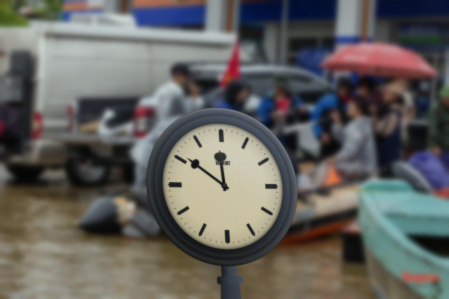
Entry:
11.51
